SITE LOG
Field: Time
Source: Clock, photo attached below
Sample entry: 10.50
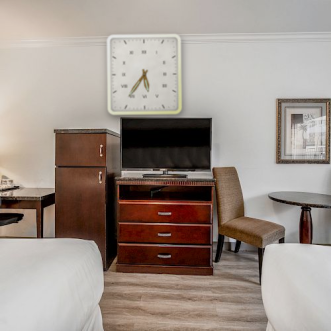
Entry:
5.36
